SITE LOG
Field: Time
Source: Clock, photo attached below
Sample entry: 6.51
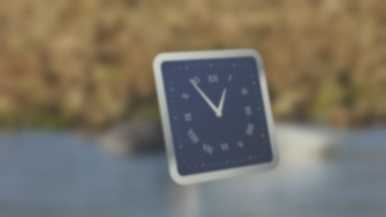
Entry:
12.54
